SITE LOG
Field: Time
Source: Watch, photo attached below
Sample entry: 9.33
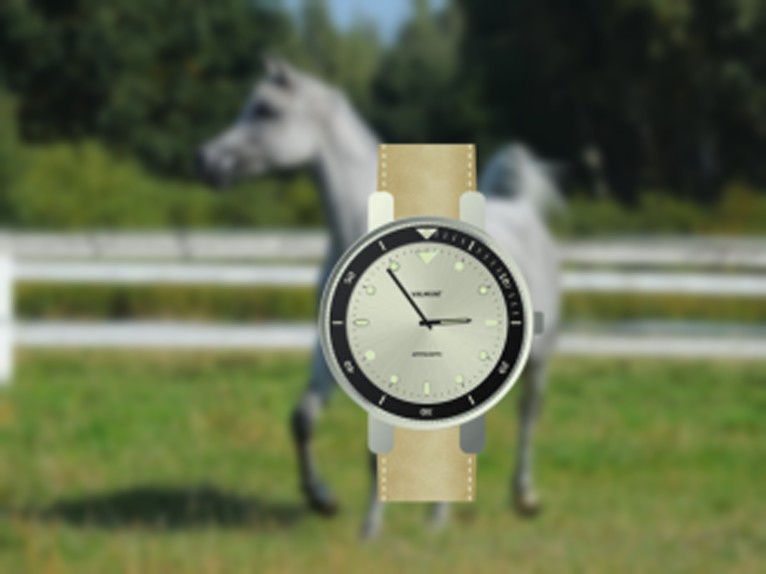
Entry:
2.54
